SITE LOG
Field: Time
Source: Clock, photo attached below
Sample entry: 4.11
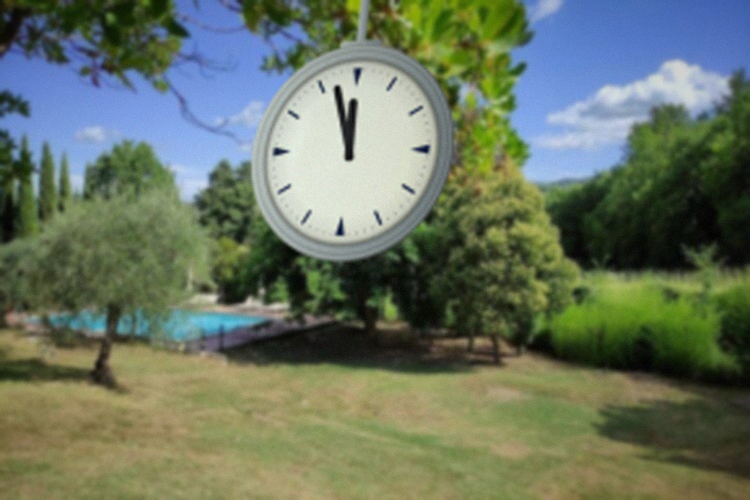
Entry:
11.57
